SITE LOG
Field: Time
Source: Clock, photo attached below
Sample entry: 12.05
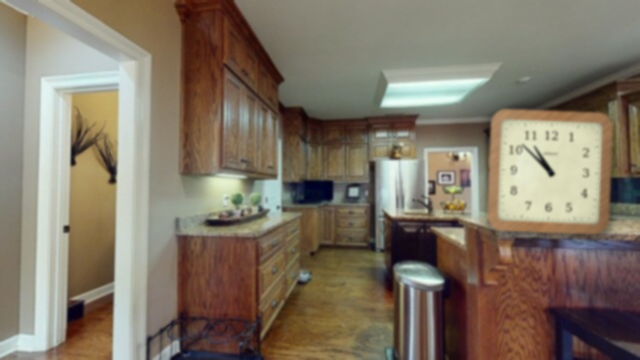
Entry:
10.52
